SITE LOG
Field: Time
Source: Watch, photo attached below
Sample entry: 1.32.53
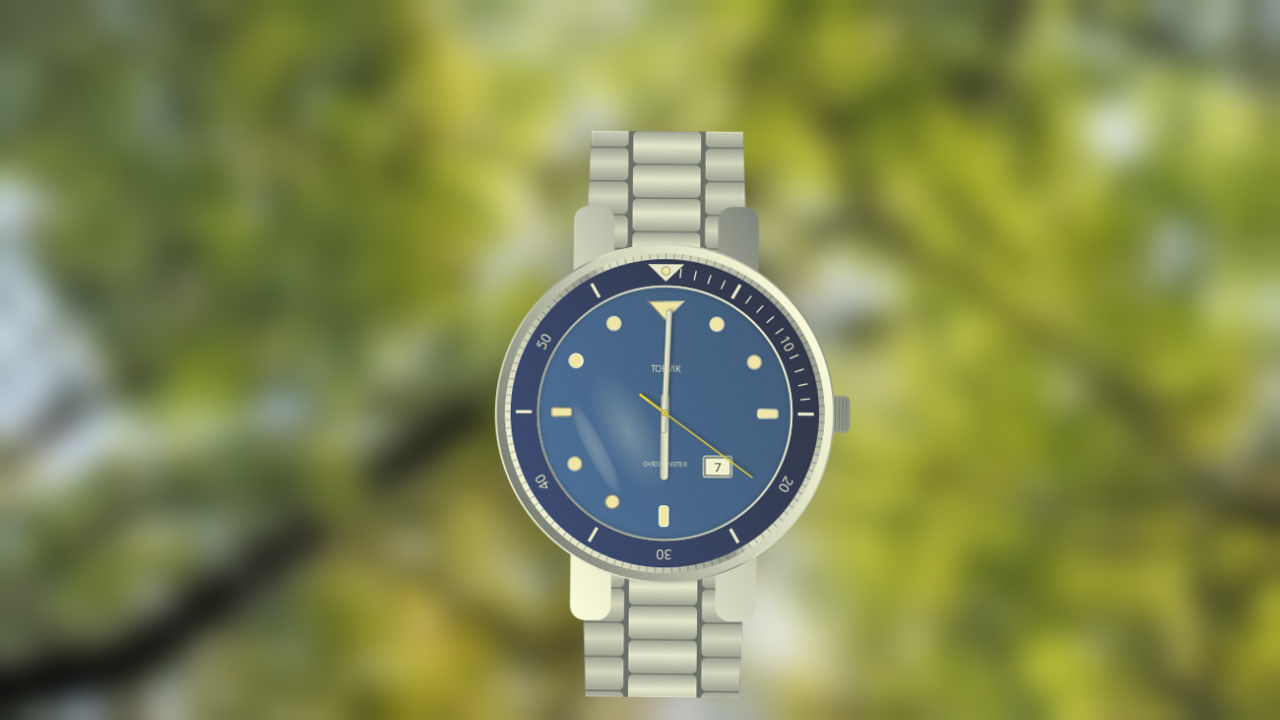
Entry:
6.00.21
